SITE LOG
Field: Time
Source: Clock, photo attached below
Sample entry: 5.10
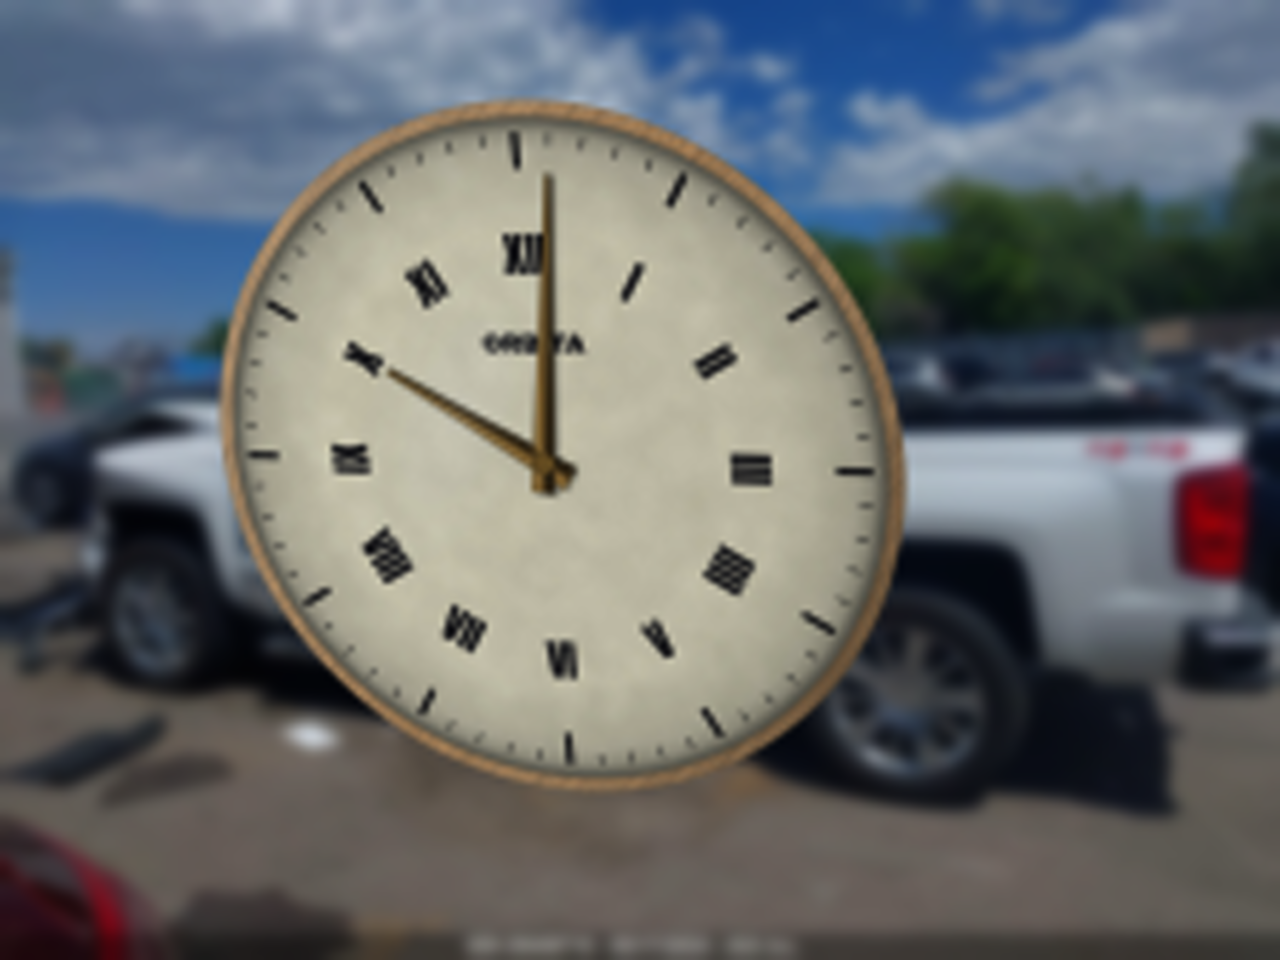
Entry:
10.01
